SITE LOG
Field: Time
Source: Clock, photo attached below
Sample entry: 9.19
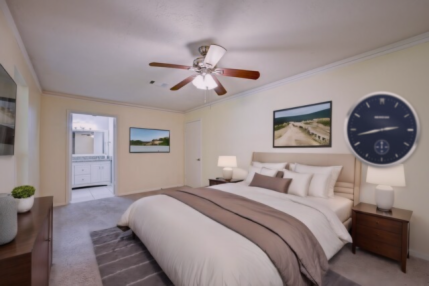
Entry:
2.43
